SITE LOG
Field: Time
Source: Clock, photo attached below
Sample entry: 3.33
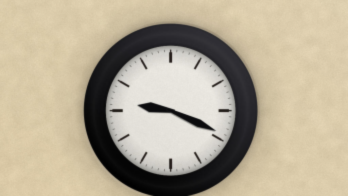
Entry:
9.19
